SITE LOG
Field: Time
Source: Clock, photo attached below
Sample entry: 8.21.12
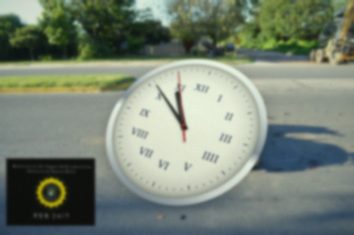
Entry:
10.50.55
